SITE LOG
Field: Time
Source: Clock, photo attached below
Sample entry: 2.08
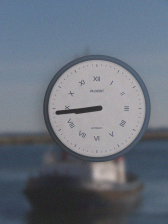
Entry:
8.44
